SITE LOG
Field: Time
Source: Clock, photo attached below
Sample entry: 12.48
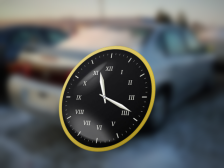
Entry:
11.19
